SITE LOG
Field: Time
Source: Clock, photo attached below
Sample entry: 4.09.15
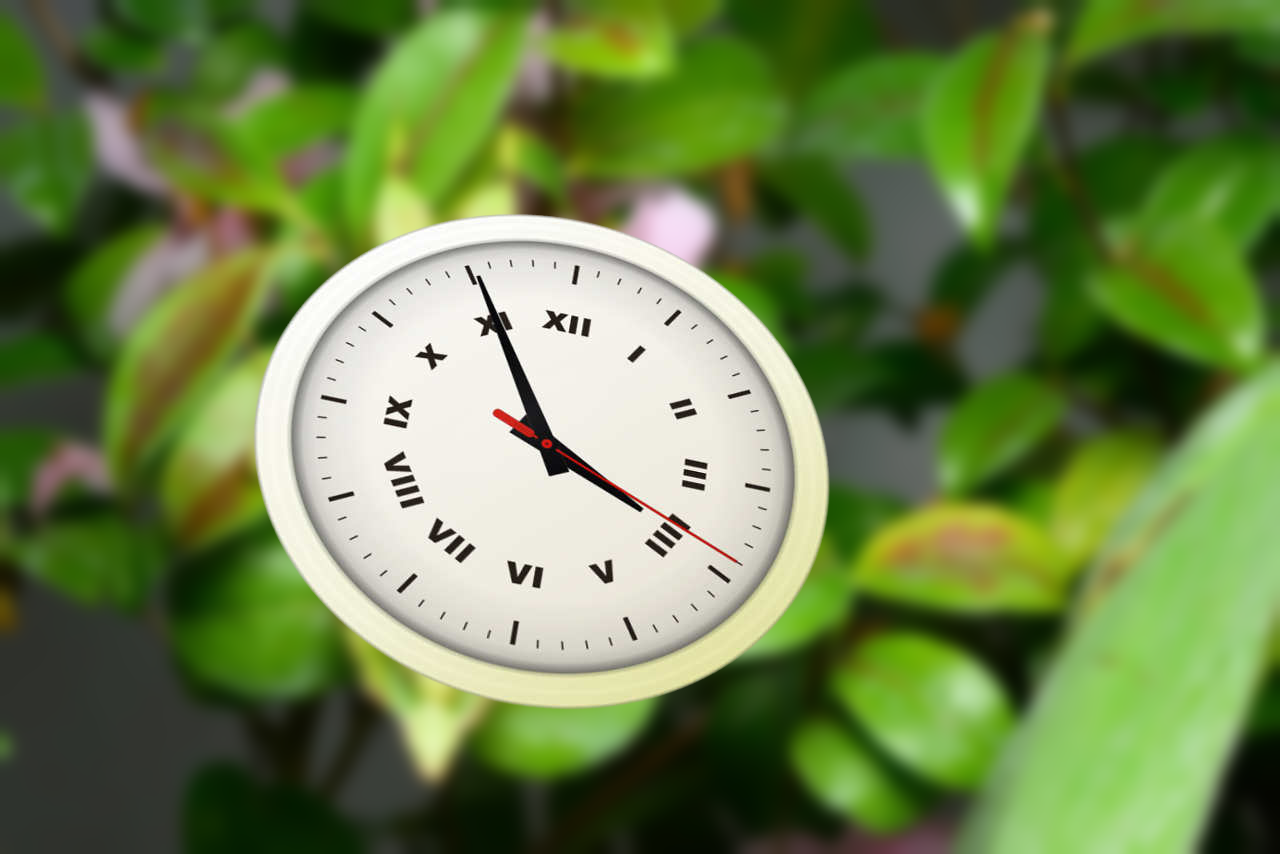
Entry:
3.55.19
